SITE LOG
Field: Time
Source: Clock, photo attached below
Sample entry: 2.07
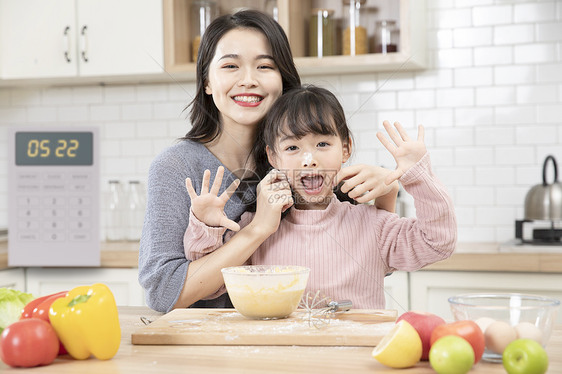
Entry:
5.22
